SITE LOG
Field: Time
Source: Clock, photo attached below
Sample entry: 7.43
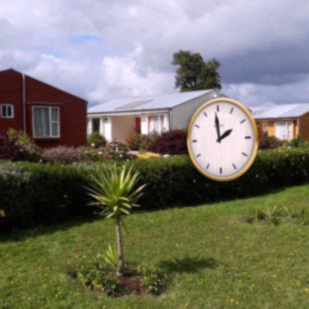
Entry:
1.59
